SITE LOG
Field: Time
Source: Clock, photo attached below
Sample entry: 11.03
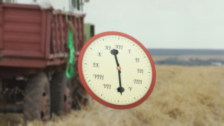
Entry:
11.29
